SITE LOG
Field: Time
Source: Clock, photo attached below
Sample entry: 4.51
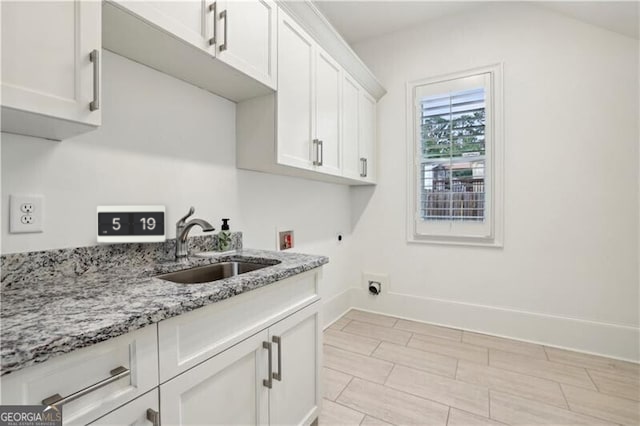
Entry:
5.19
